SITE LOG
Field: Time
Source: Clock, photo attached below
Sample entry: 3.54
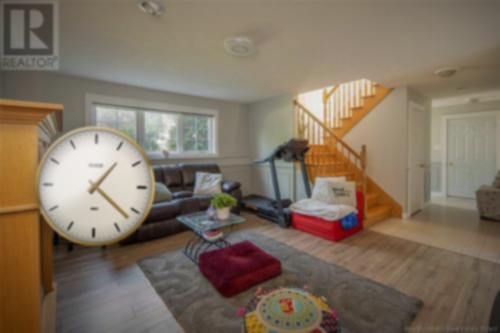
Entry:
1.22
